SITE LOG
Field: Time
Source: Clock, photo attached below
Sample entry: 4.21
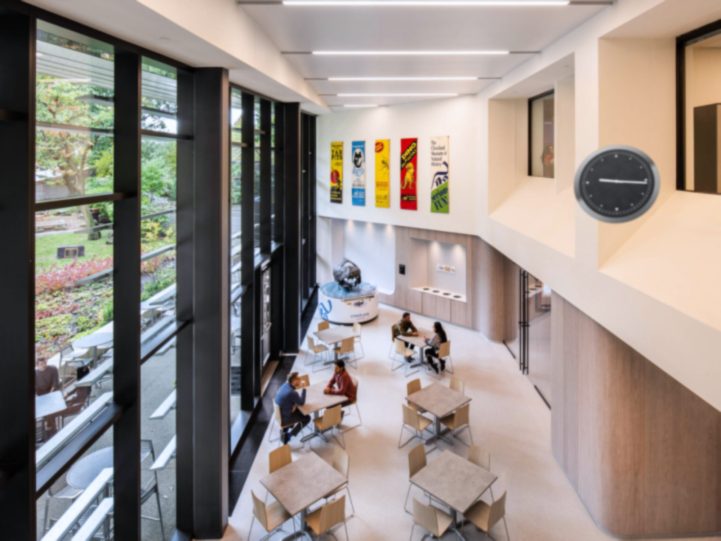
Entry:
9.16
